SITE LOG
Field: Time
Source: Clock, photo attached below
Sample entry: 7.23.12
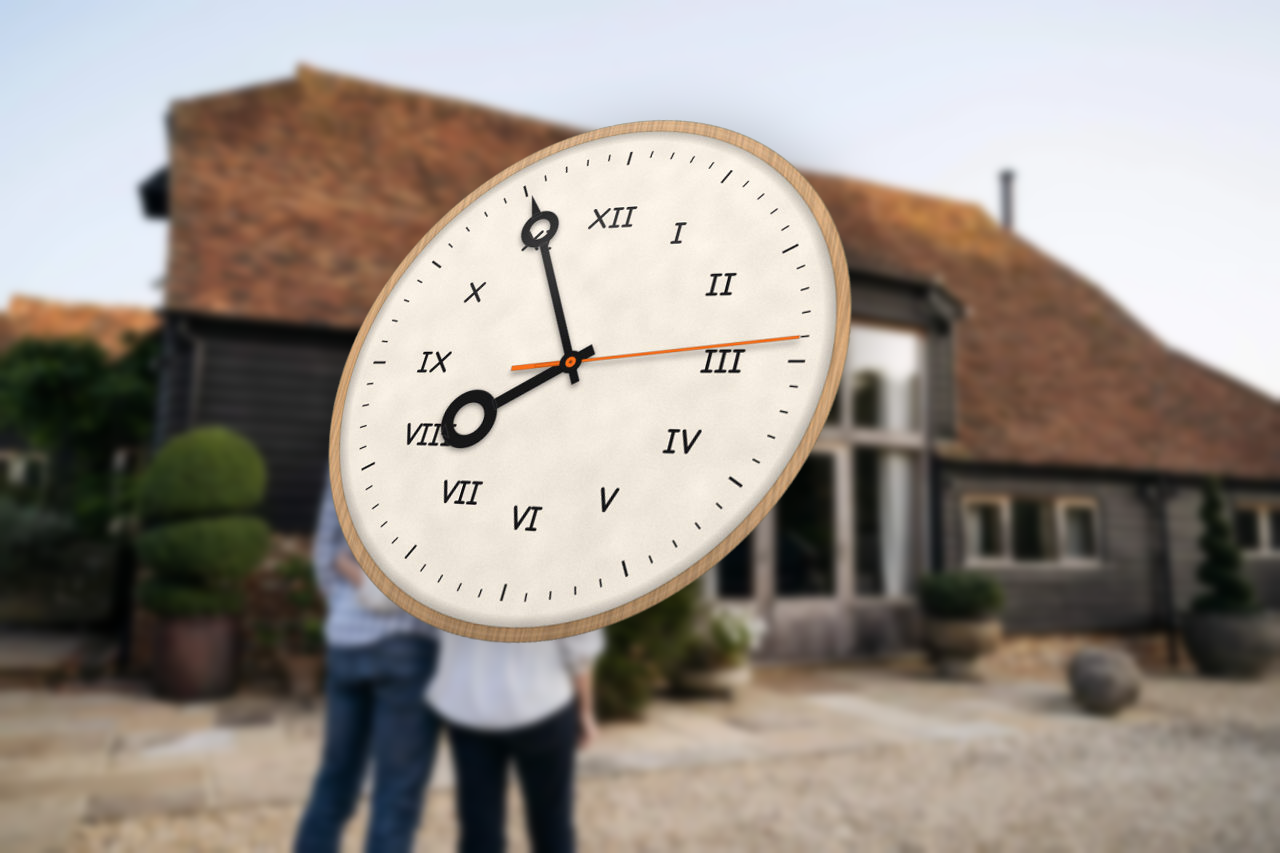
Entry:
7.55.14
